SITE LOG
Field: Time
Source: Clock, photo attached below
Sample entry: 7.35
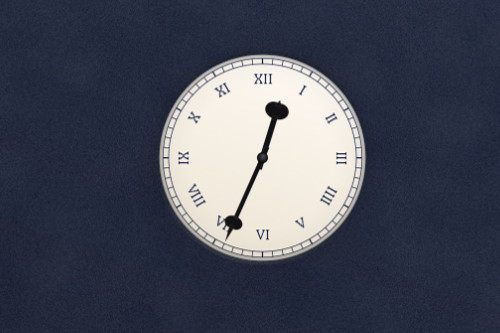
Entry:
12.34
